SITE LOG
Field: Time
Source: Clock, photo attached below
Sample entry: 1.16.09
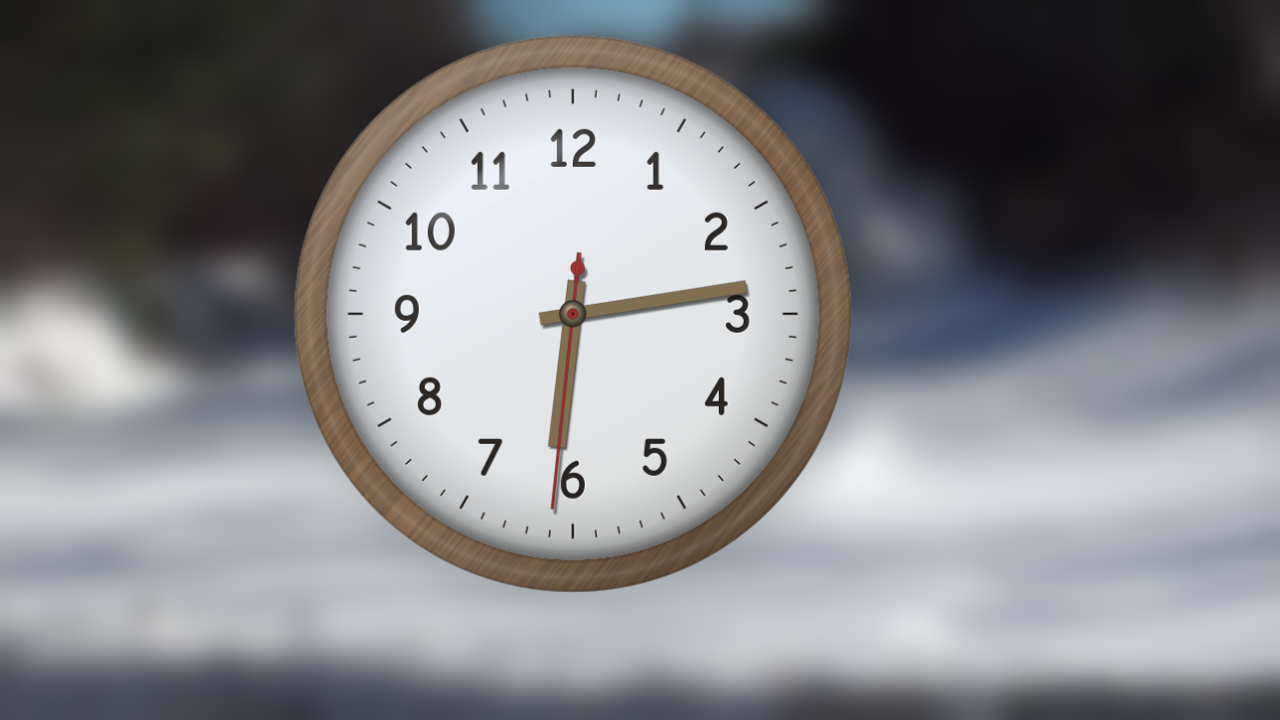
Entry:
6.13.31
